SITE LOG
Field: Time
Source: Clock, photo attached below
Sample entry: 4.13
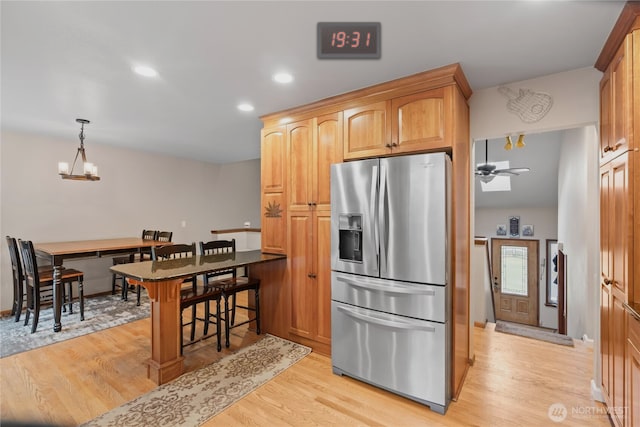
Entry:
19.31
